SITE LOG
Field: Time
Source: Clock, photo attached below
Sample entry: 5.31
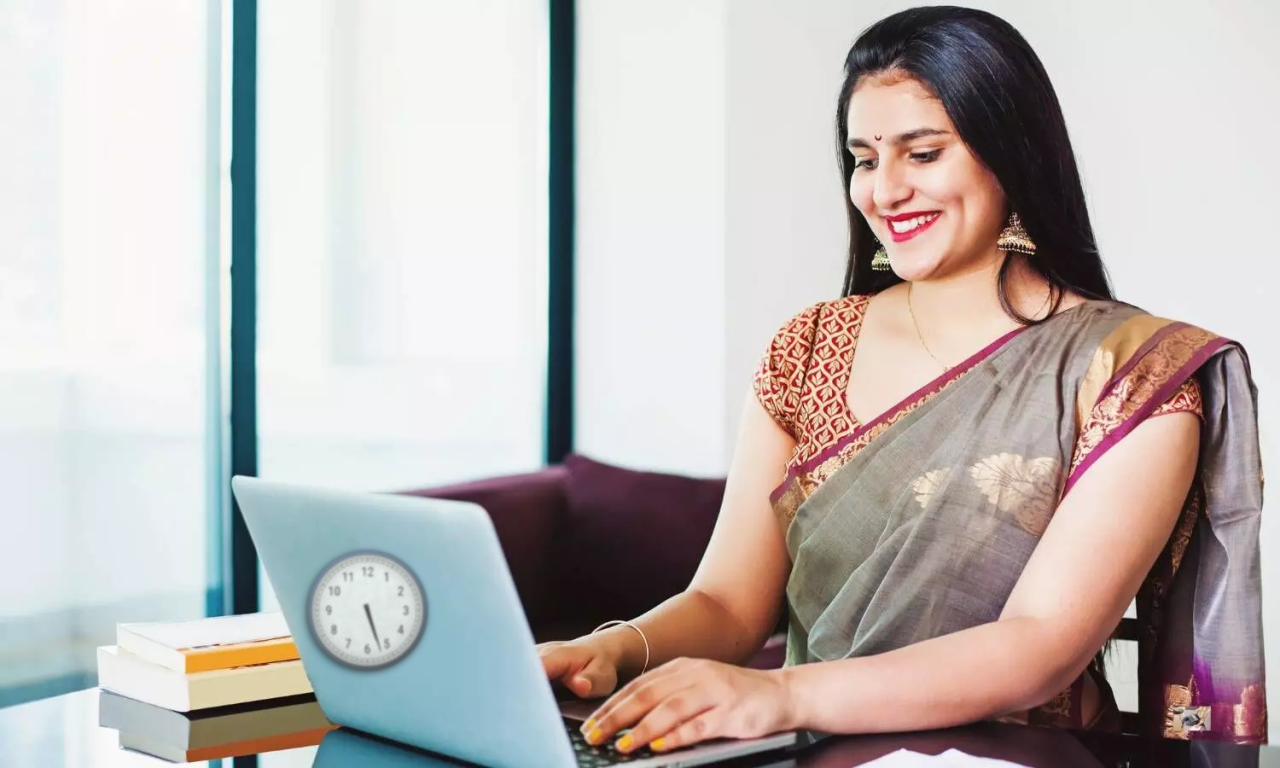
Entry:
5.27
